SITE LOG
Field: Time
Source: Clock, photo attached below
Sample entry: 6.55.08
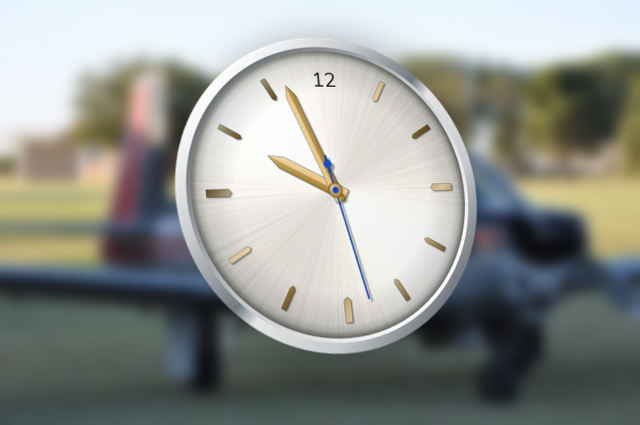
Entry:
9.56.28
